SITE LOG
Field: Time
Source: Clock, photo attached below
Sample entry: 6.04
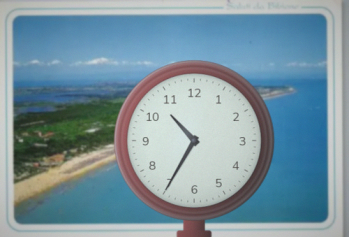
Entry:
10.35
